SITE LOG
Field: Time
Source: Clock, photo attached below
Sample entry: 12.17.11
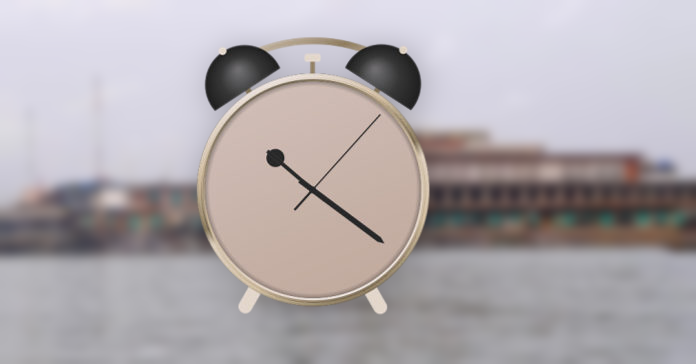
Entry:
10.21.07
